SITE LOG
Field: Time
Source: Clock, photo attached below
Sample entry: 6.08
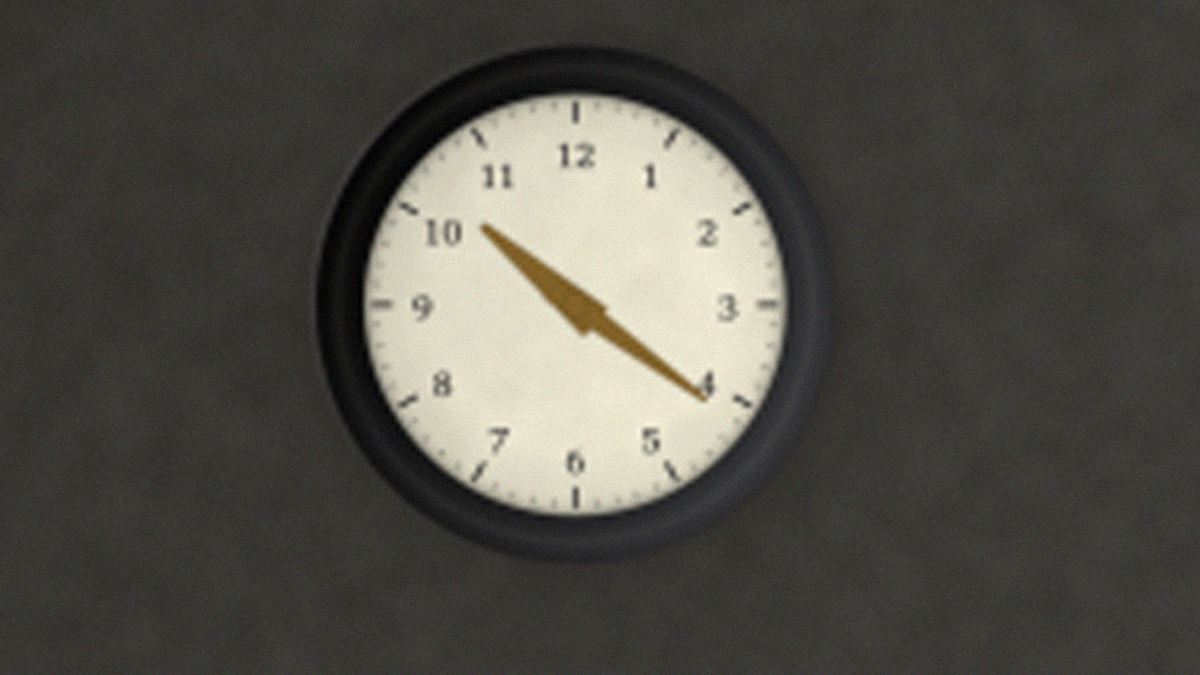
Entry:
10.21
